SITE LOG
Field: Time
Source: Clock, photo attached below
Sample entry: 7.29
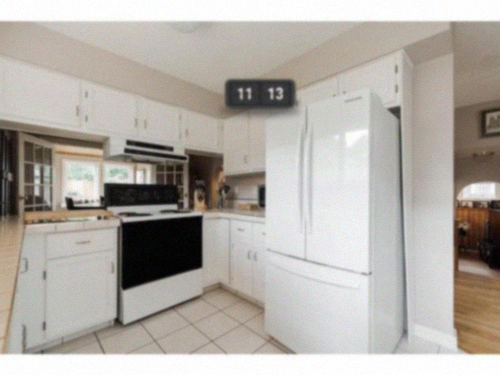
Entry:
11.13
